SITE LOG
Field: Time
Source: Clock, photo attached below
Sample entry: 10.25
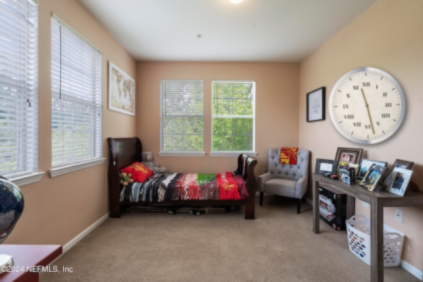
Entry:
11.28
